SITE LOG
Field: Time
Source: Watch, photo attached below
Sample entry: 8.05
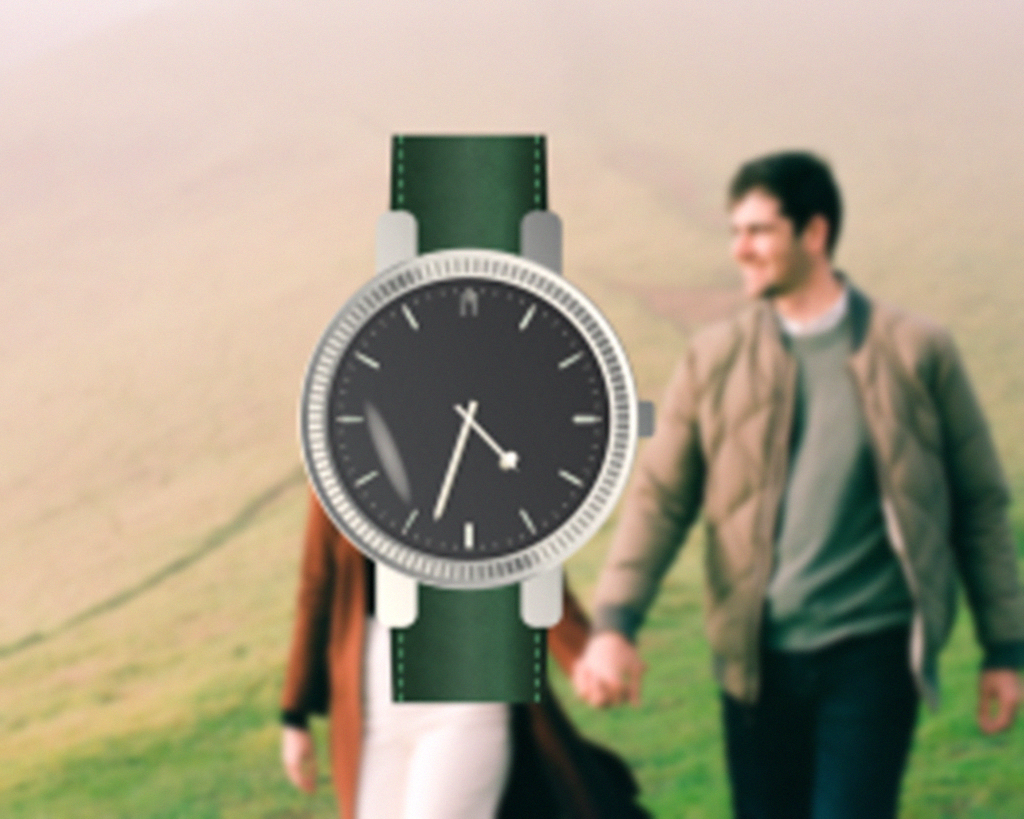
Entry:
4.33
